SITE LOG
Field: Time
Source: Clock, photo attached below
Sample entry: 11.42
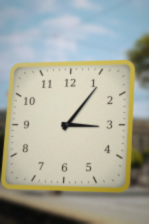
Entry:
3.06
